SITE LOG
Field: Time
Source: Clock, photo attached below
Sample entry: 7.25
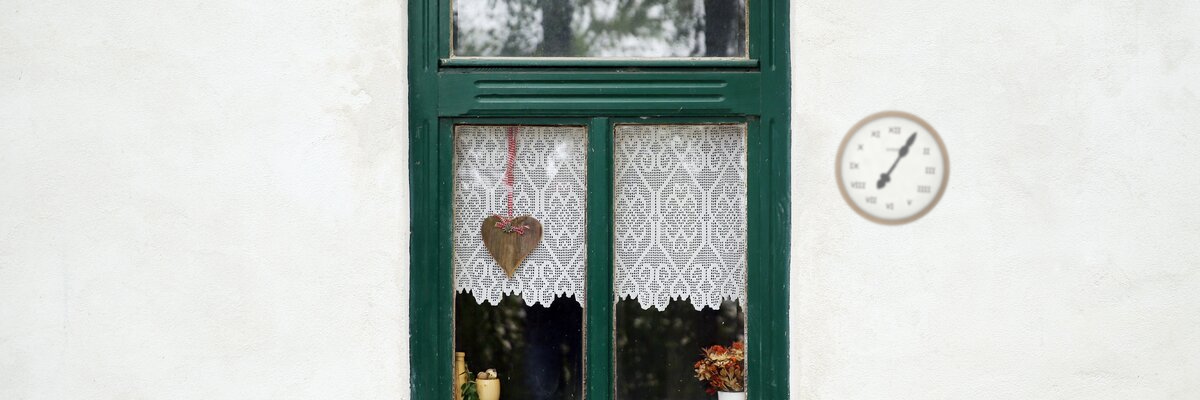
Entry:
7.05
